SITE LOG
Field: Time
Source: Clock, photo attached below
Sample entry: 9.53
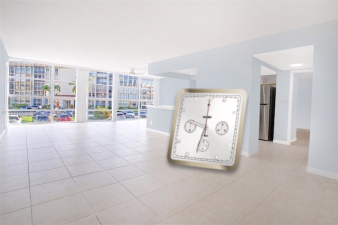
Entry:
9.32
